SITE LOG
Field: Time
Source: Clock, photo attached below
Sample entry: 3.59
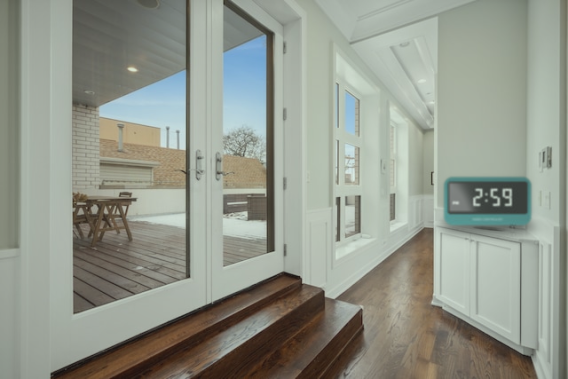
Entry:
2.59
